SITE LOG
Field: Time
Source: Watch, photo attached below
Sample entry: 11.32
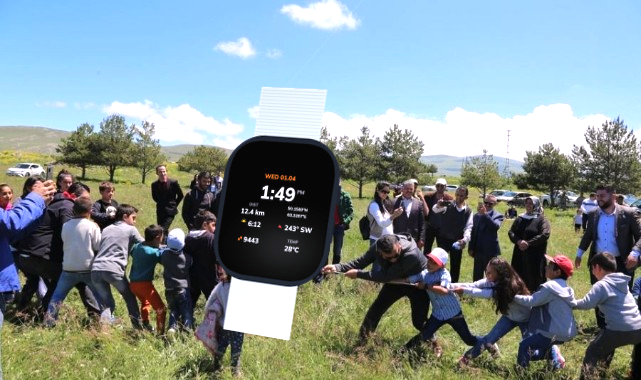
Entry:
1.49
